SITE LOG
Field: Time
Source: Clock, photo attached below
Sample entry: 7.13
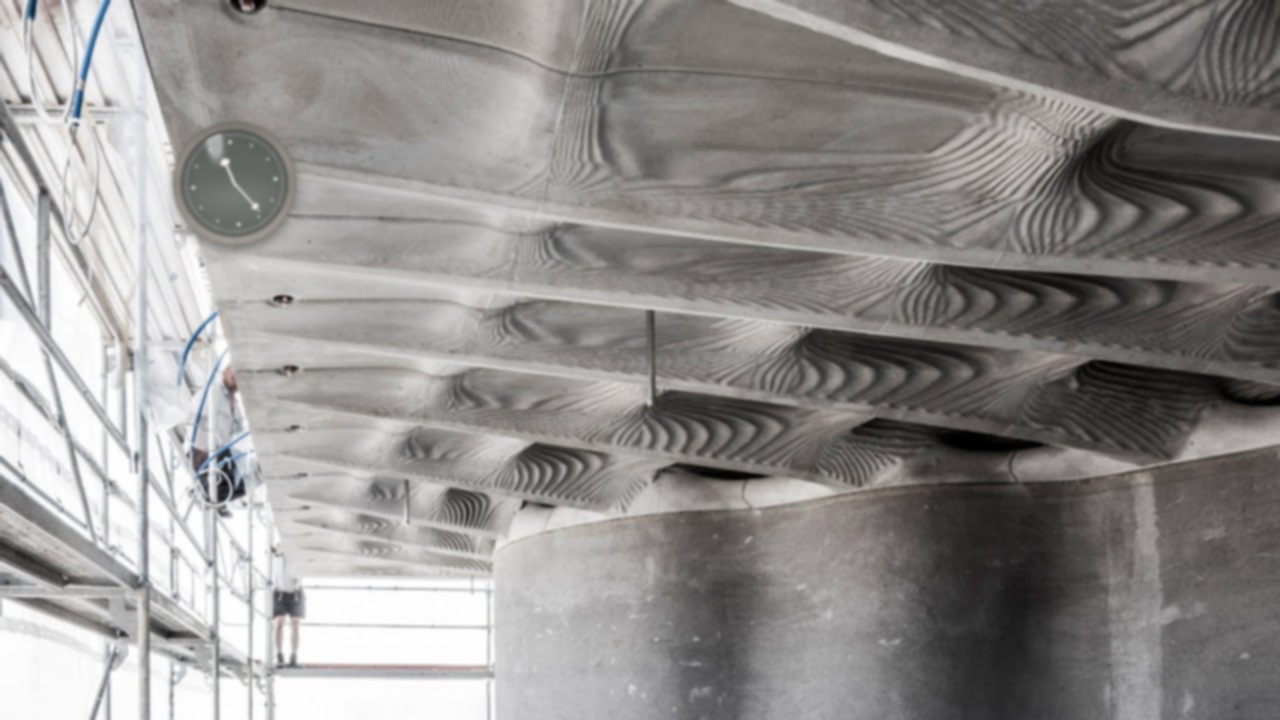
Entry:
11.24
